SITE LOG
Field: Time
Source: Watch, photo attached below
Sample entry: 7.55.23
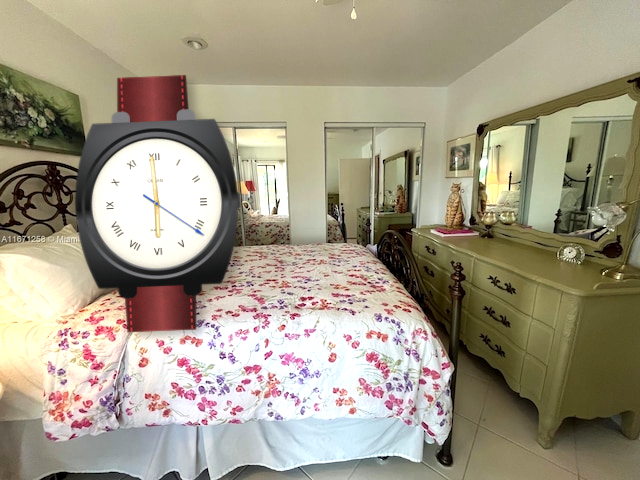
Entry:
5.59.21
